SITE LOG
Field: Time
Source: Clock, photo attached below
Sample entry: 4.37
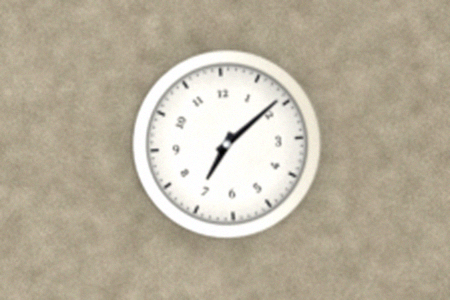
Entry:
7.09
